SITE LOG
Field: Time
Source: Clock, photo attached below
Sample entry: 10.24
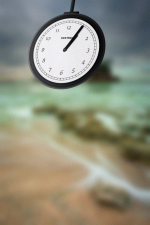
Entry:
1.05
